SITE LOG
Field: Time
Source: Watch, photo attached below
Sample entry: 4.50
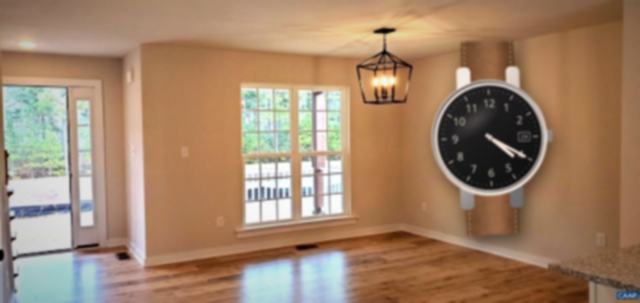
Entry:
4.20
